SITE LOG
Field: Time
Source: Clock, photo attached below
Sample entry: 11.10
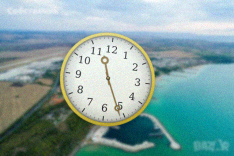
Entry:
11.26
